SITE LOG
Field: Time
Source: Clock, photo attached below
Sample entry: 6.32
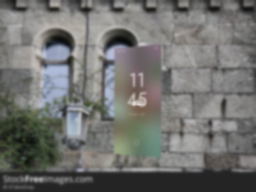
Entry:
11.45
